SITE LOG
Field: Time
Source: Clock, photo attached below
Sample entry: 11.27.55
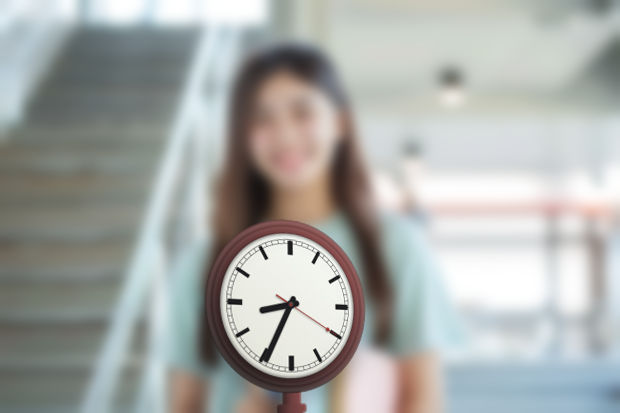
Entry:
8.34.20
